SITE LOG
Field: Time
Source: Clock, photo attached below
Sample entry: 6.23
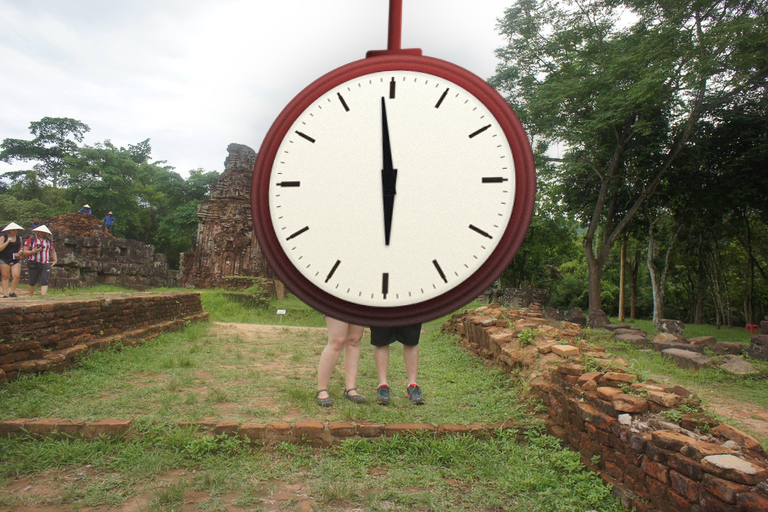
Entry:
5.59
